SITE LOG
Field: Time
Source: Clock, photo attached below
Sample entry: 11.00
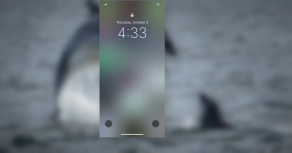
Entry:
4.33
